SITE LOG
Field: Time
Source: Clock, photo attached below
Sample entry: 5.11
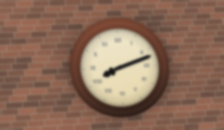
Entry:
8.12
